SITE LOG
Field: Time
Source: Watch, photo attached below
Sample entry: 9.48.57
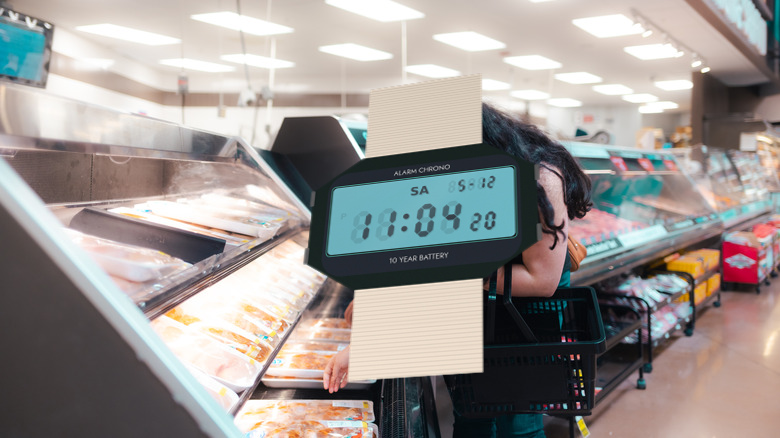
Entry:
11.04.20
